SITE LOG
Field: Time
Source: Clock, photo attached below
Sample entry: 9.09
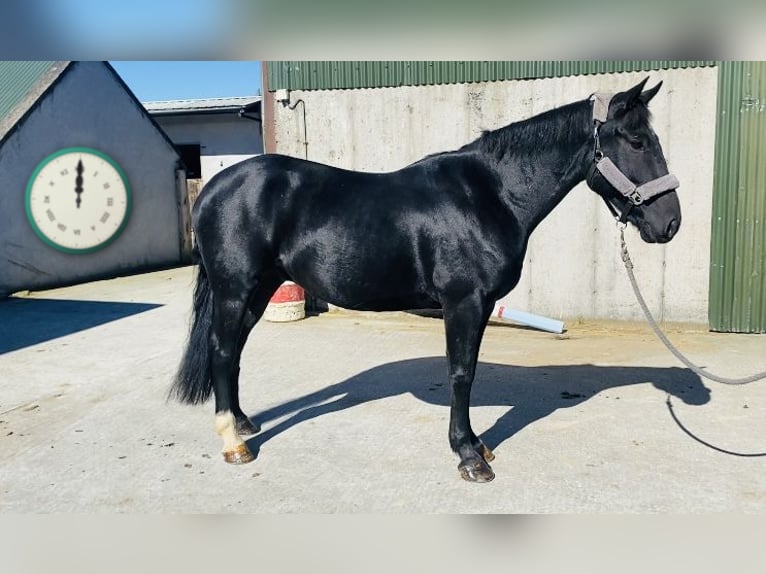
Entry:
12.00
